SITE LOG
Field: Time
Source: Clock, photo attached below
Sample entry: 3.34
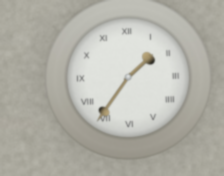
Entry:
1.36
